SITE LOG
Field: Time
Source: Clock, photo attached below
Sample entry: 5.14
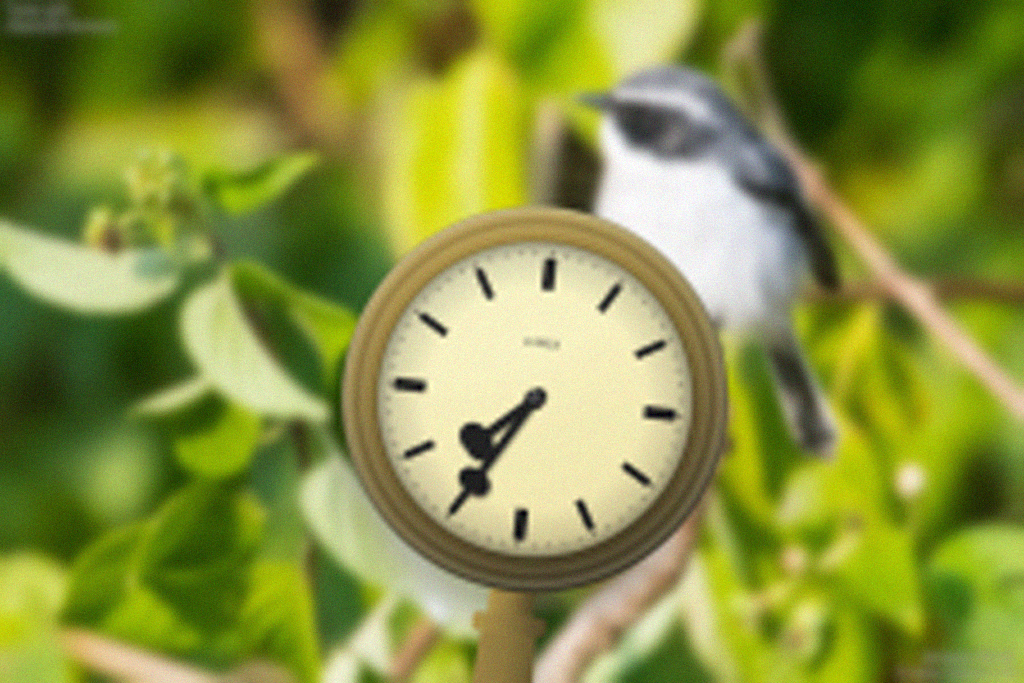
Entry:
7.35
